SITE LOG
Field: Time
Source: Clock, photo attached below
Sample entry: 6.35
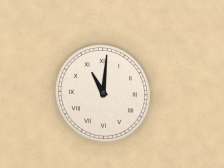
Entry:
11.01
